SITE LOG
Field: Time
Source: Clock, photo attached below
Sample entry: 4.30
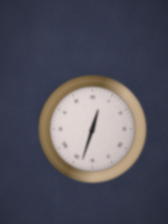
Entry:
12.33
